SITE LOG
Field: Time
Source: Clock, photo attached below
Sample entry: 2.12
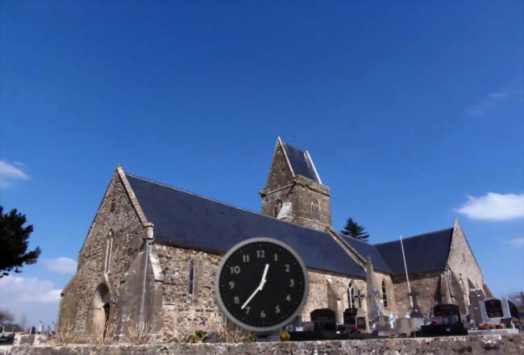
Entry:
12.37
